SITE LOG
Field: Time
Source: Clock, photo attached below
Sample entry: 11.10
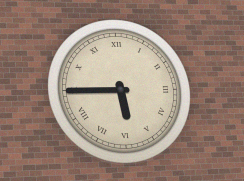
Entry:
5.45
